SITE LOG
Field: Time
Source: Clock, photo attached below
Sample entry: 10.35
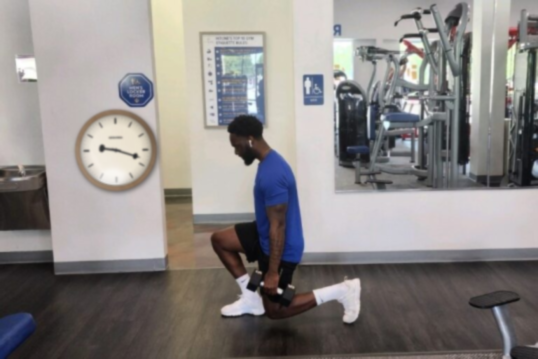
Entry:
9.18
